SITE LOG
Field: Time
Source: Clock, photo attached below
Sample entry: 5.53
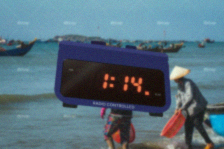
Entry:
1.14
